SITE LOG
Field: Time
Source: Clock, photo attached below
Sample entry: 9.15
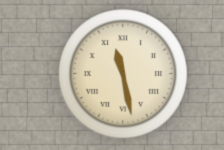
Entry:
11.28
